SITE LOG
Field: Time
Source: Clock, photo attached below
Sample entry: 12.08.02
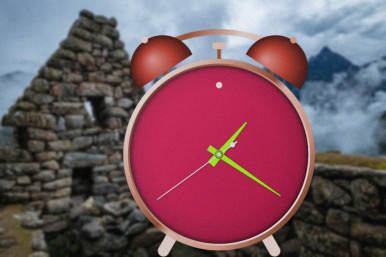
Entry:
1.20.39
